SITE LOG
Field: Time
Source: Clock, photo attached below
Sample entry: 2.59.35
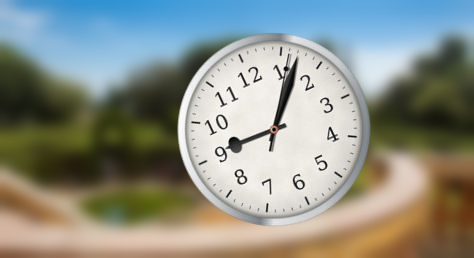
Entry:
9.07.06
